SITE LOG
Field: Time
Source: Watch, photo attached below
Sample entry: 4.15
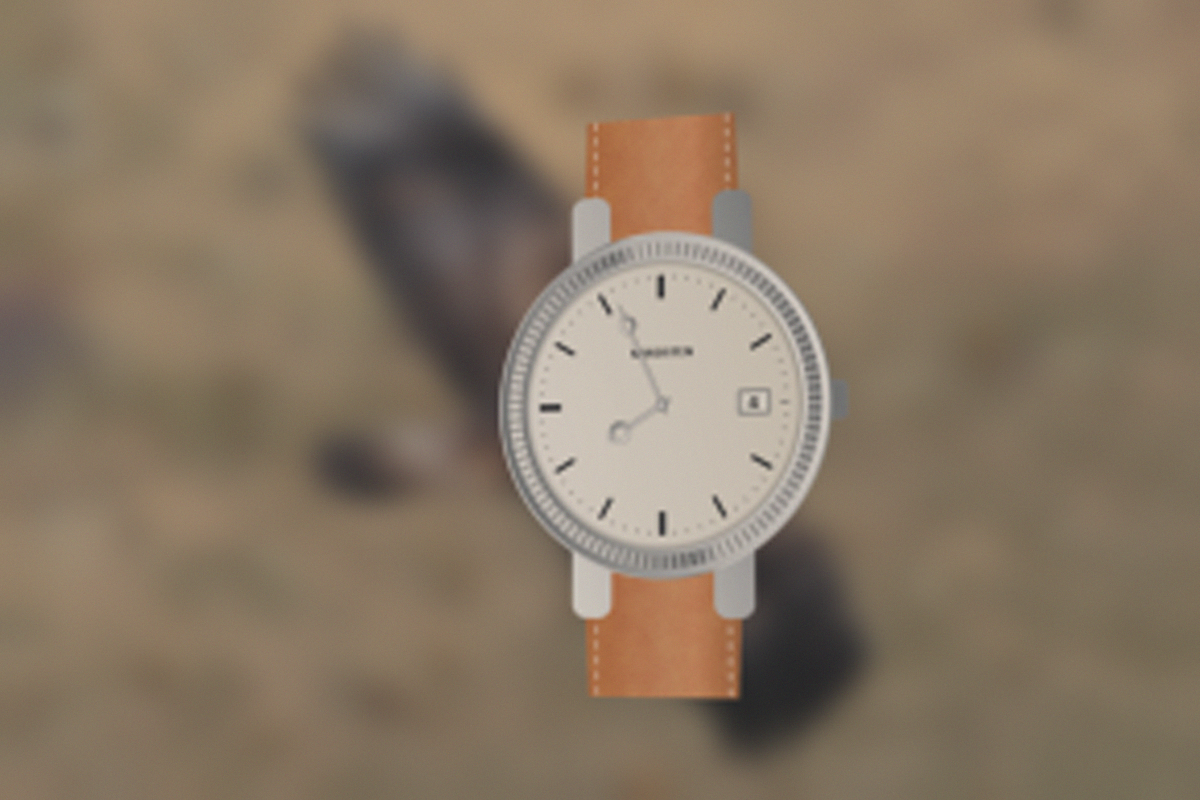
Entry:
7.56
